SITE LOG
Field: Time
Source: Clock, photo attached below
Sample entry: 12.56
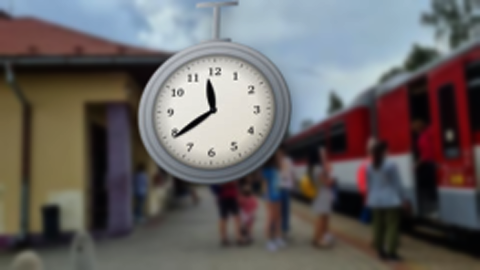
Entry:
11.39
